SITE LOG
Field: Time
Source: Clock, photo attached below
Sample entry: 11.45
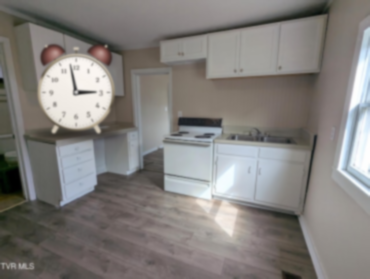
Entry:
2.58
